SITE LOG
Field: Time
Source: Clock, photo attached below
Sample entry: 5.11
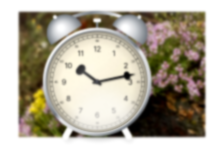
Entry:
10.13
